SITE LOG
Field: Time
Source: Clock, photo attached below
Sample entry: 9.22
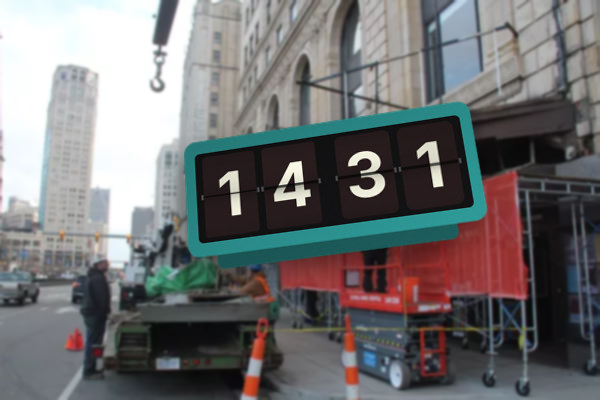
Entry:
14.31
